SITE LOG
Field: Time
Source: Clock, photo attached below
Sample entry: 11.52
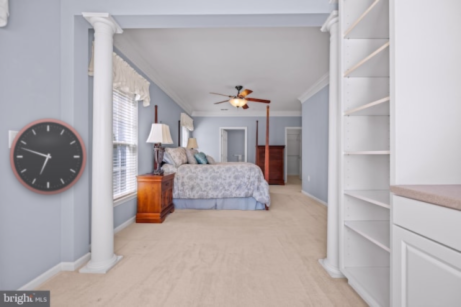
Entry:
6.48
